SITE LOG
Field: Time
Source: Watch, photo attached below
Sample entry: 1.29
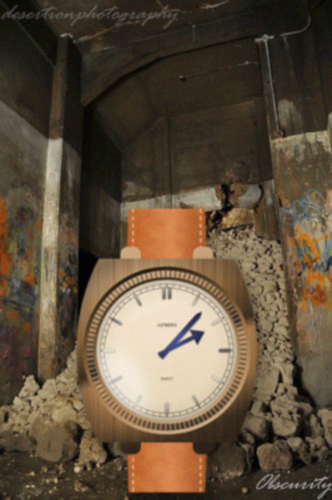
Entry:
2.07
